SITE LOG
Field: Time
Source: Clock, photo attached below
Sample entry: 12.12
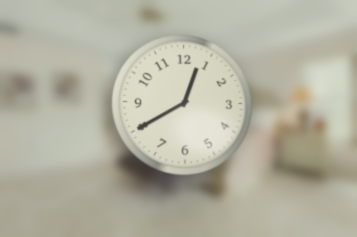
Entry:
12.40
